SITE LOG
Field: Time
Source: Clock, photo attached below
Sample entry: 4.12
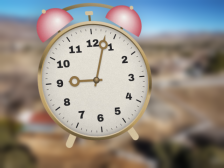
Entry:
9.03
